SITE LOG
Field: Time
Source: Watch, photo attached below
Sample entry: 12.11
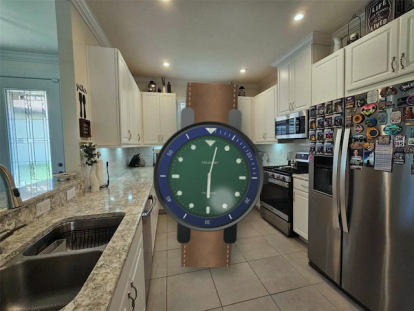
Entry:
6.02
